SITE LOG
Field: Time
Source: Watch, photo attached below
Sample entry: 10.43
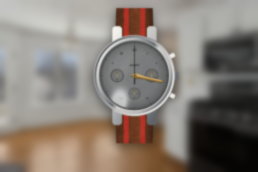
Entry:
3.17
